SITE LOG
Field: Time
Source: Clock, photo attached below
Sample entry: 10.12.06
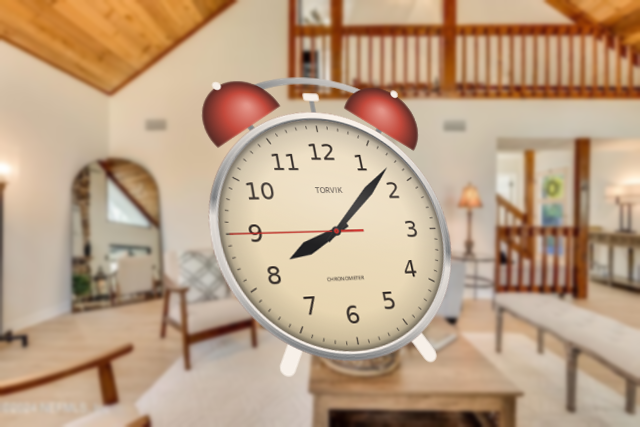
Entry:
8.07.45
